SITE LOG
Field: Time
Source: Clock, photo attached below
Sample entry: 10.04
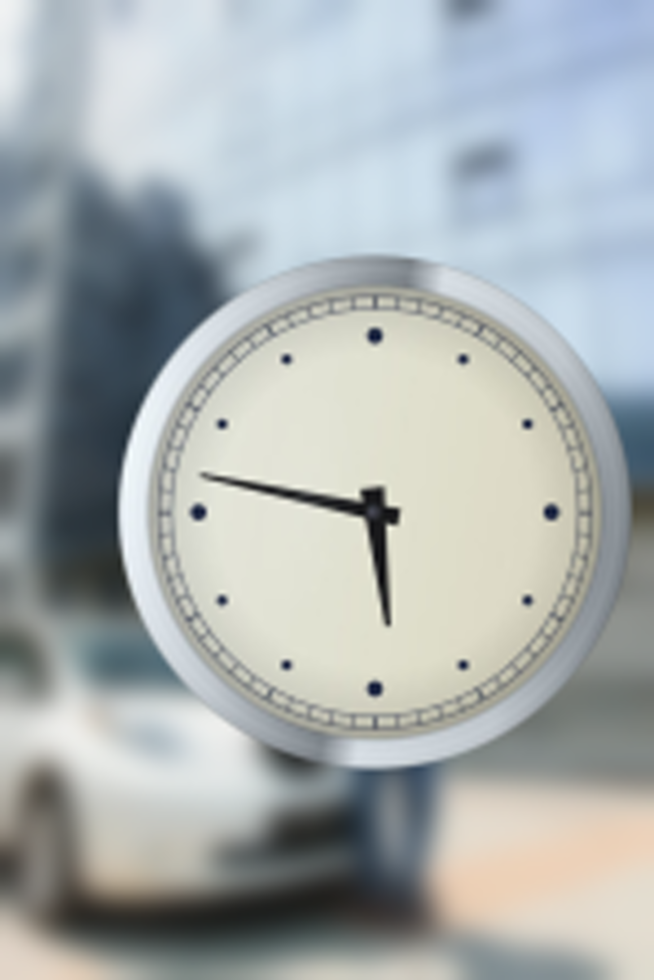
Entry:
5.47
